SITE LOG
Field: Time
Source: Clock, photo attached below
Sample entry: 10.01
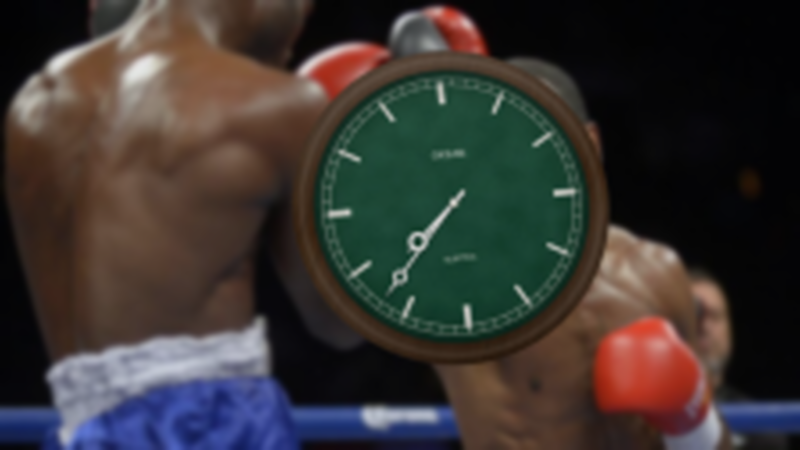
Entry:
7.37
